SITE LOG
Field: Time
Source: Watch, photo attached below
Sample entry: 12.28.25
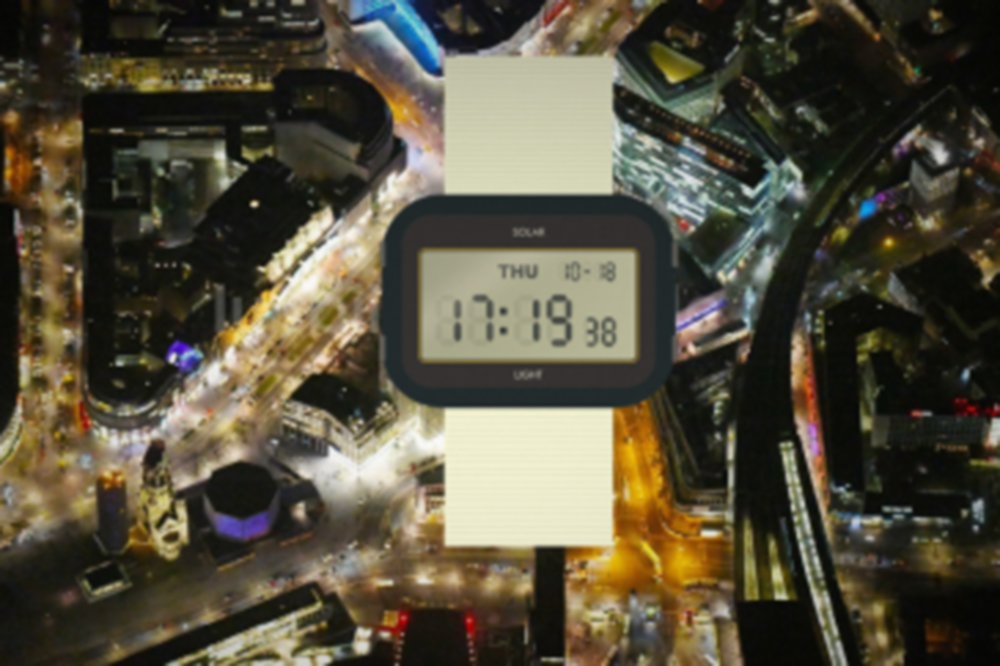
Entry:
17.19.38
